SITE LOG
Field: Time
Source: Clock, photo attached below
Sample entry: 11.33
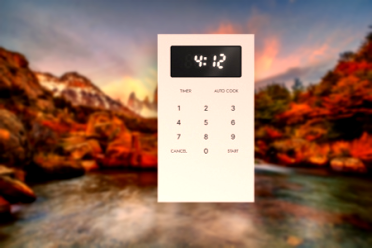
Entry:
4.12
